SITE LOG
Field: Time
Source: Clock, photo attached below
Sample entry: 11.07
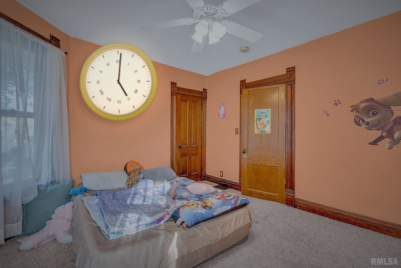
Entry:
5.01
